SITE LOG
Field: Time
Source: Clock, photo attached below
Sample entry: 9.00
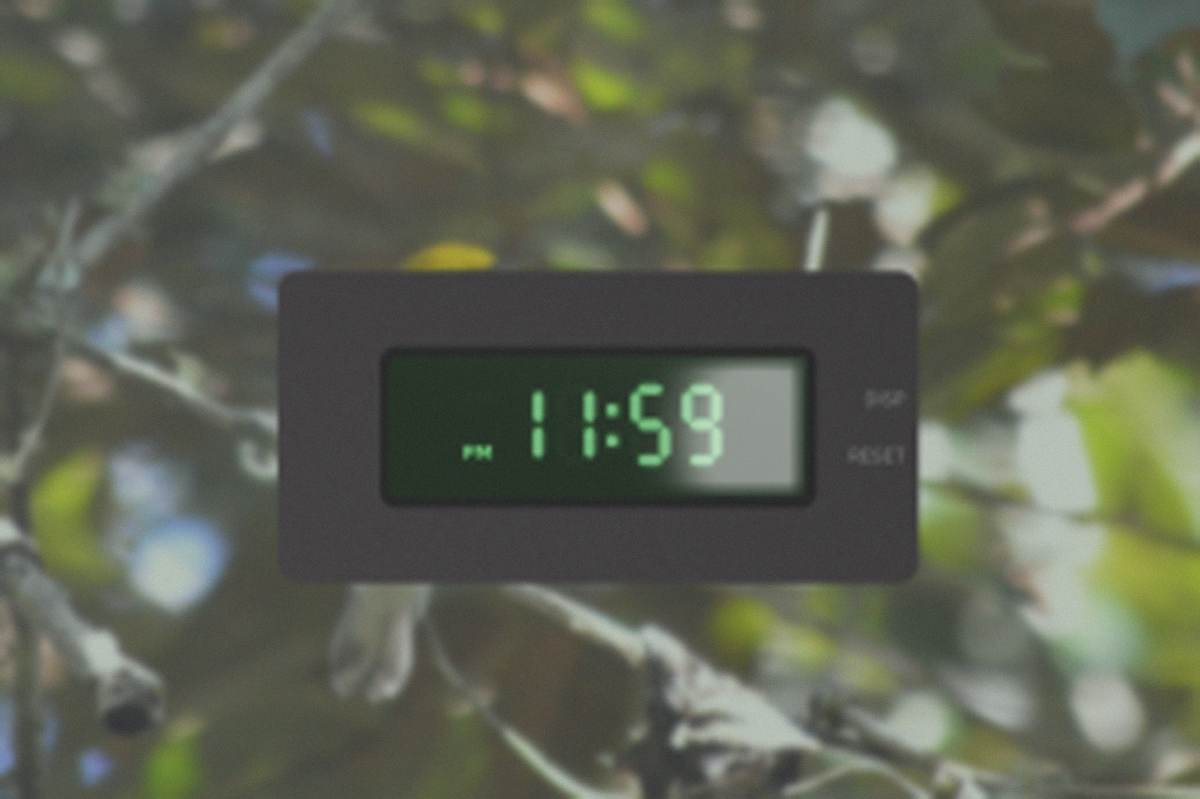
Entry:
11.59
